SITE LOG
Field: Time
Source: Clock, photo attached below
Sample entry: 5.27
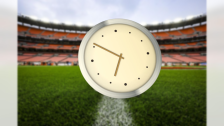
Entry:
6.51
